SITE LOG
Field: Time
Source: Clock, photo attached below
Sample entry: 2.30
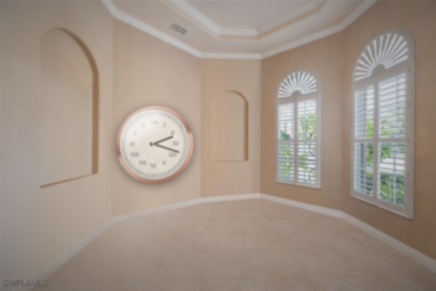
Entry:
2.18
